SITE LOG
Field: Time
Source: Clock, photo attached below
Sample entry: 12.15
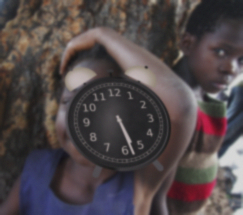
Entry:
5.28
